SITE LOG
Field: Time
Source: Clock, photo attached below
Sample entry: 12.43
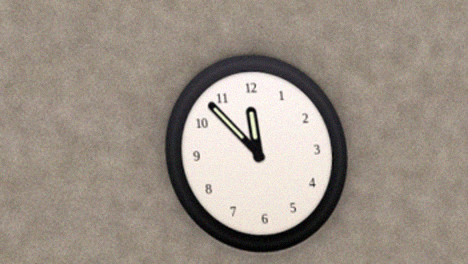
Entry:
11.53
